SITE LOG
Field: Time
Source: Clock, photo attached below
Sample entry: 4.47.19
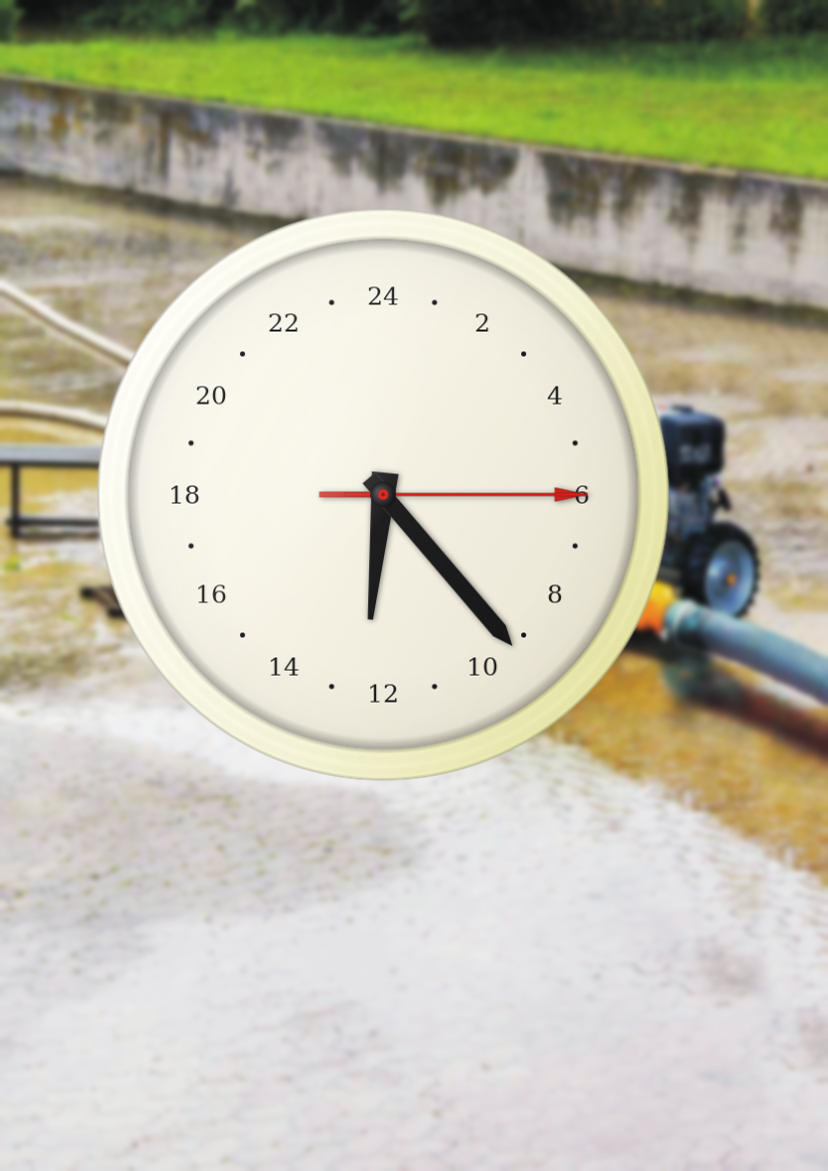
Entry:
12.23.15
